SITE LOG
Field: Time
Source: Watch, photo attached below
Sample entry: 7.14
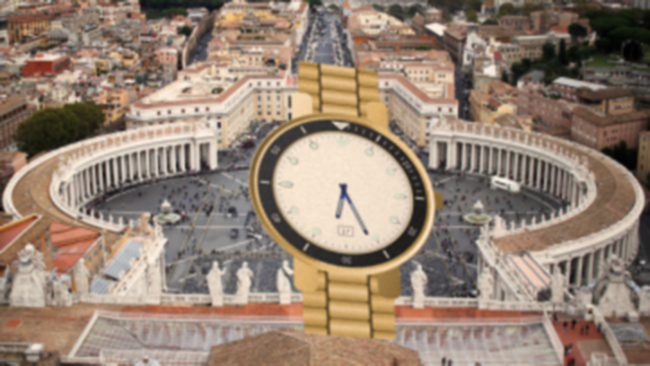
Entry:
6.26
